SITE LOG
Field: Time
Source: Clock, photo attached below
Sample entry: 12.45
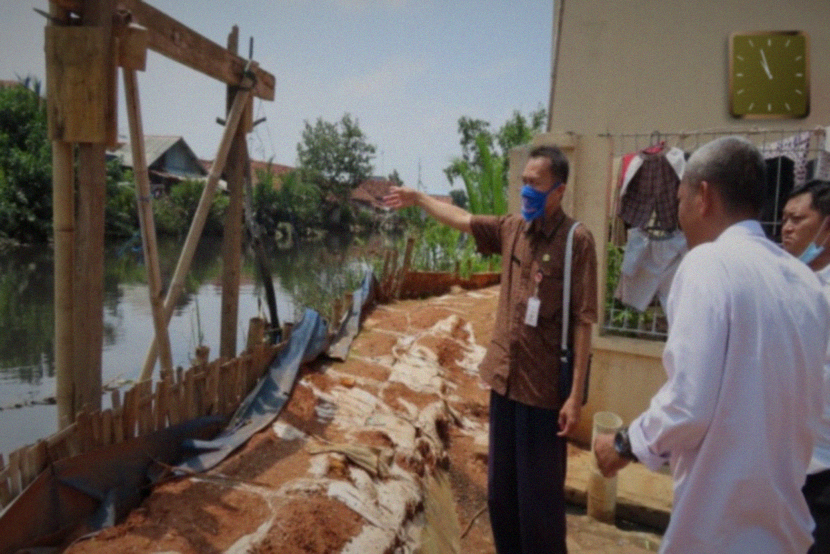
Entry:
10.57
